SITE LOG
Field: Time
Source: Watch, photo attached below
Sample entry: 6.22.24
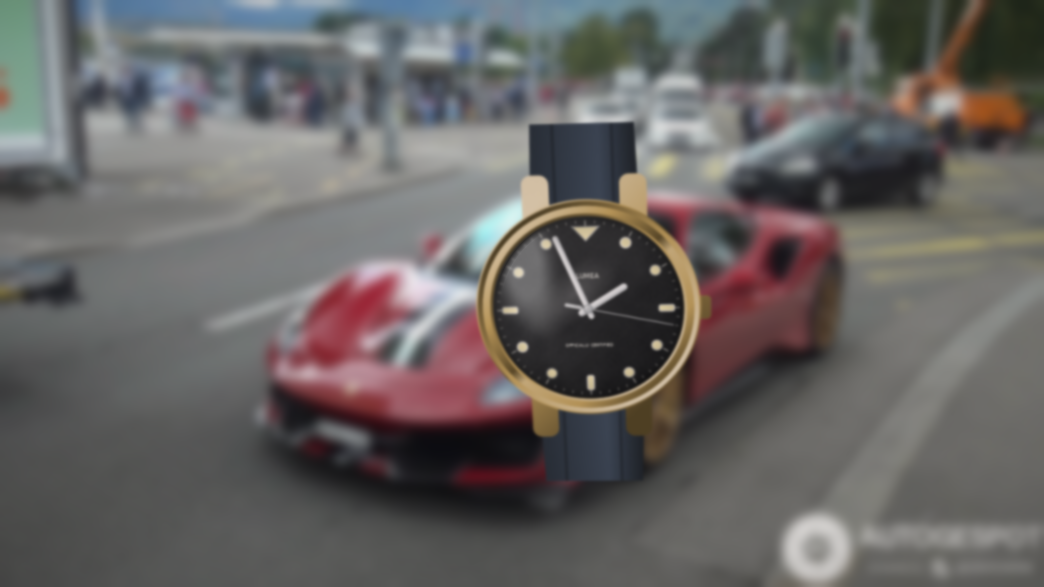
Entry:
1.56.17
